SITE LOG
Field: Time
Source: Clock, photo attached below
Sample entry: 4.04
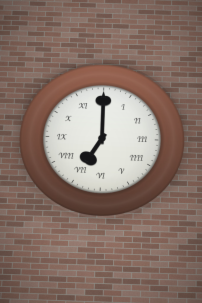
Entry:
7.00
